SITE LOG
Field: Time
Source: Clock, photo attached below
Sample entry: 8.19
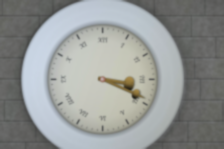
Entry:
3.19
